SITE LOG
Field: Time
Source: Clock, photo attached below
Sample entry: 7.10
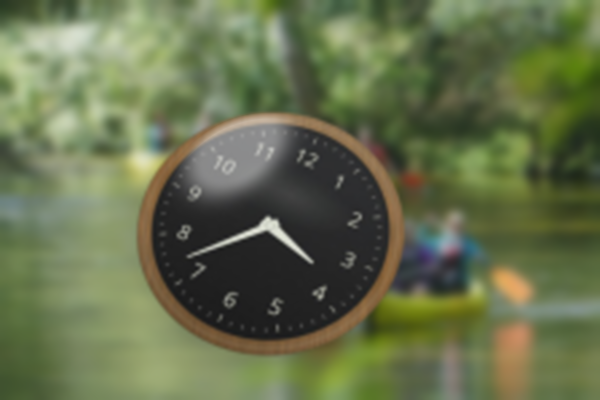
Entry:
3.37
